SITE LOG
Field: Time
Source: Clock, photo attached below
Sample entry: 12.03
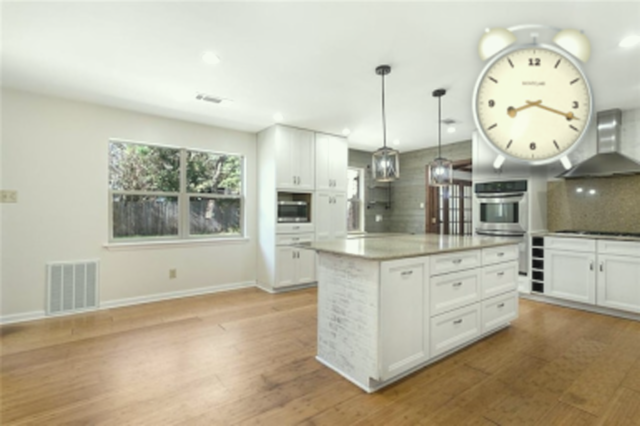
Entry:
8.18
